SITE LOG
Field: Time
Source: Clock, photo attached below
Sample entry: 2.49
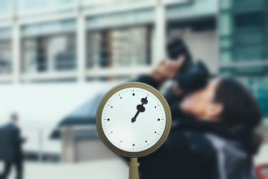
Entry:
1.05
